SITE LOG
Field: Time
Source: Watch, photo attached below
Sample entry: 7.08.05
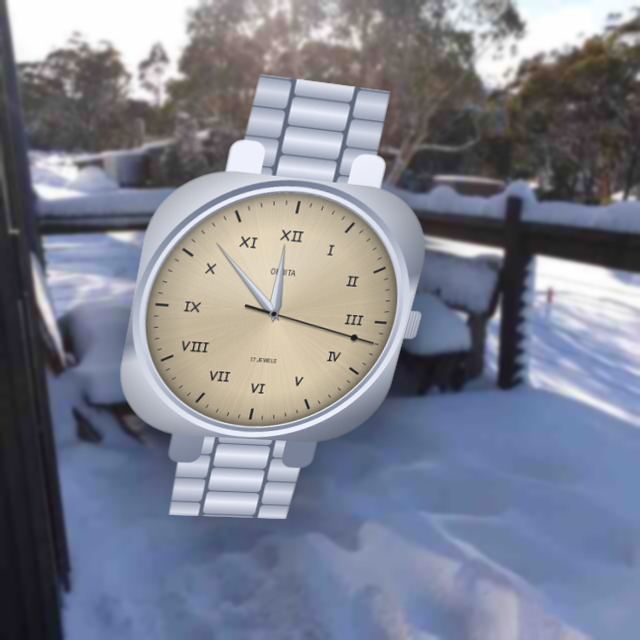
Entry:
11.52.17
